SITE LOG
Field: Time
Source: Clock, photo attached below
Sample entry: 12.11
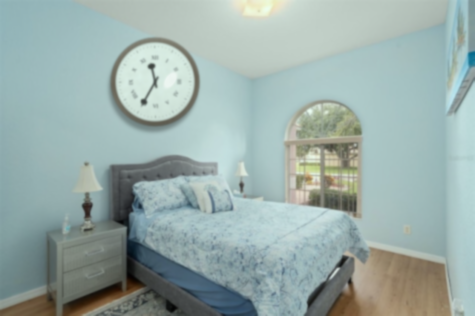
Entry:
11.35
